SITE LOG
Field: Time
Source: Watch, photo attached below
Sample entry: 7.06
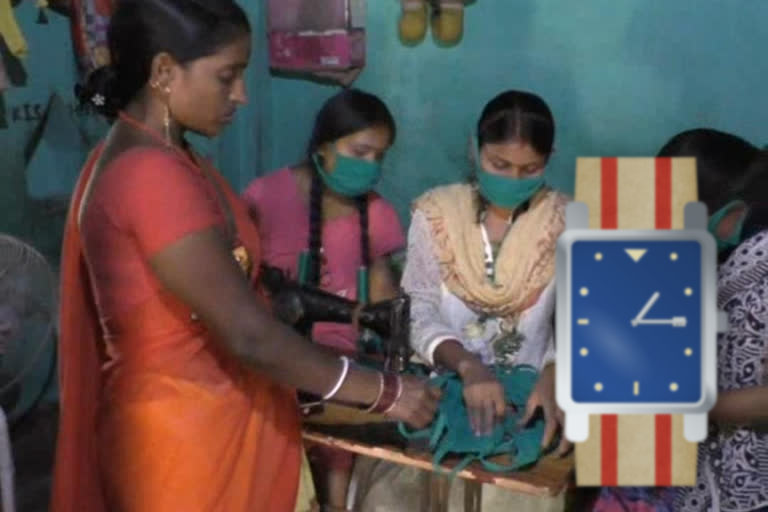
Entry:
1.15
